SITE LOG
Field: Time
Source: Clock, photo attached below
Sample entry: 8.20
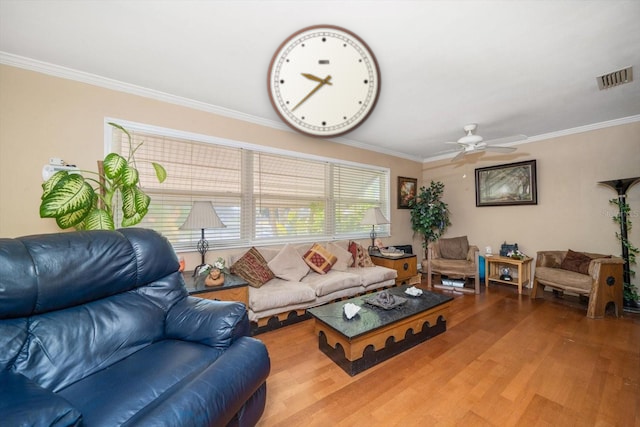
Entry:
9.38
